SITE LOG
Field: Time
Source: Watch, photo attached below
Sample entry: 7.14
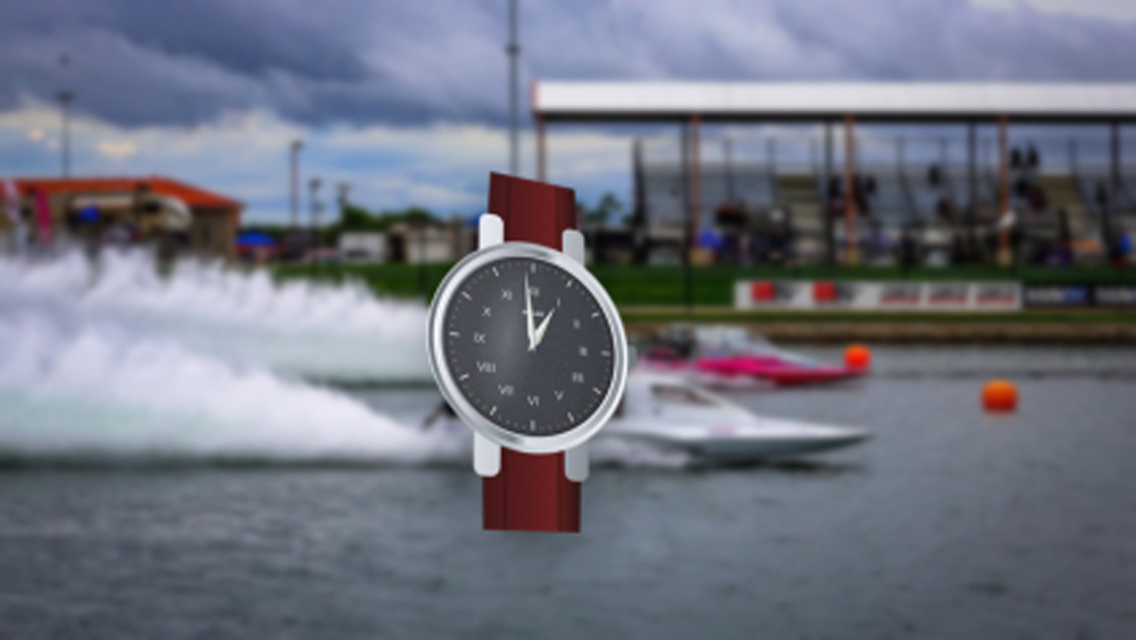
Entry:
12.59
